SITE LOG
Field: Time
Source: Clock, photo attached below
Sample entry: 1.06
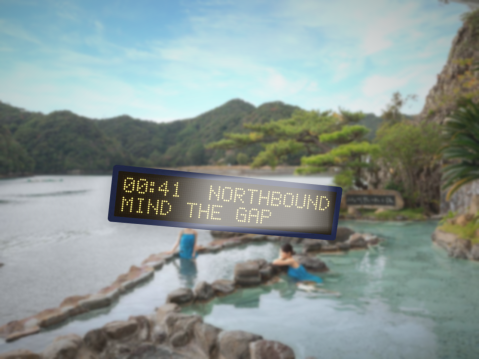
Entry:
0.41
